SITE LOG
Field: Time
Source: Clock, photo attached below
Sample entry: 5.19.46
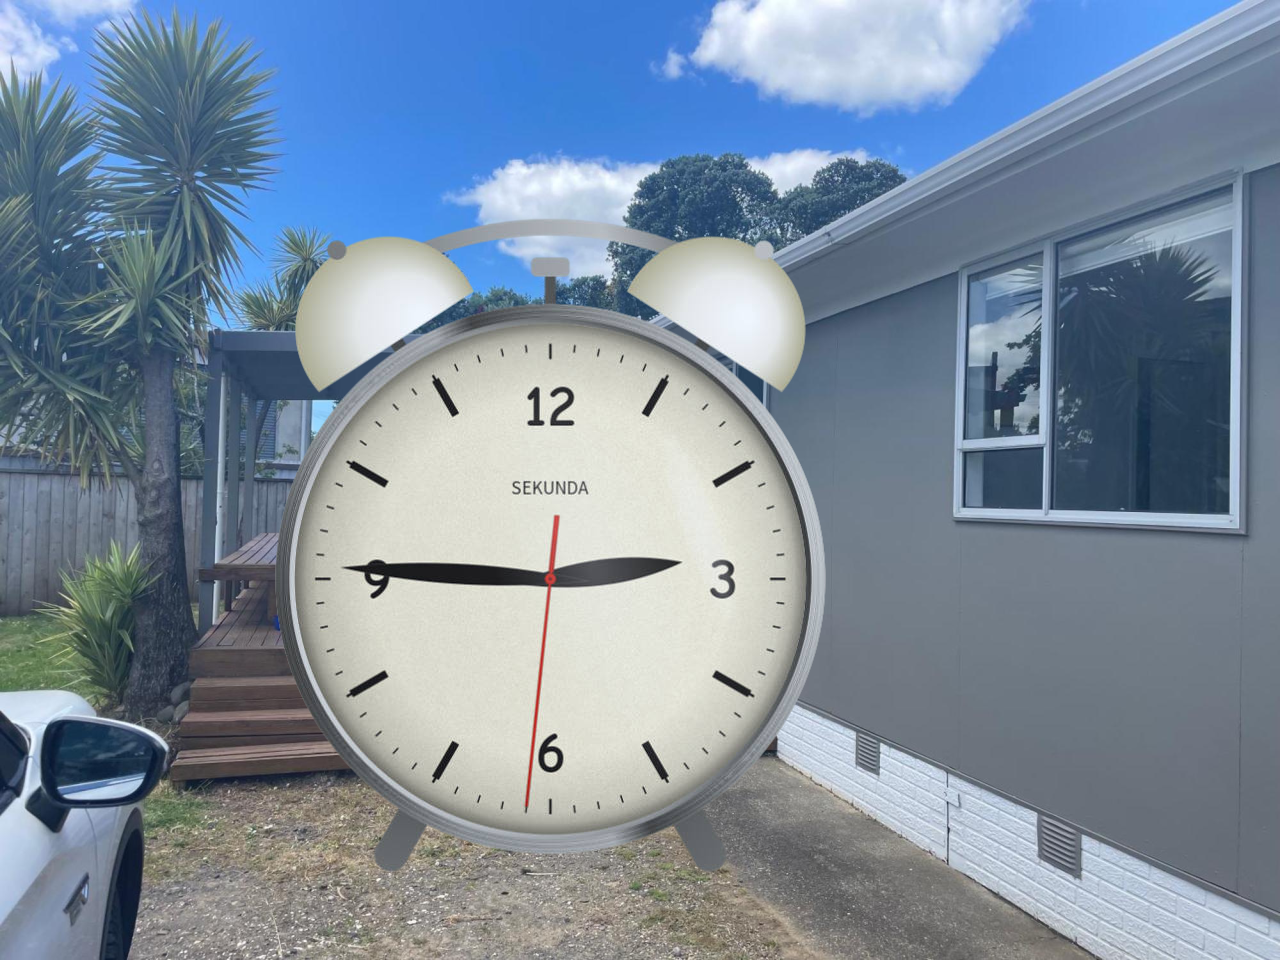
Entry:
2.45.31
